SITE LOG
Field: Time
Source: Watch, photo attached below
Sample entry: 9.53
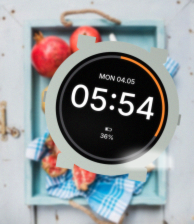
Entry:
5.54
